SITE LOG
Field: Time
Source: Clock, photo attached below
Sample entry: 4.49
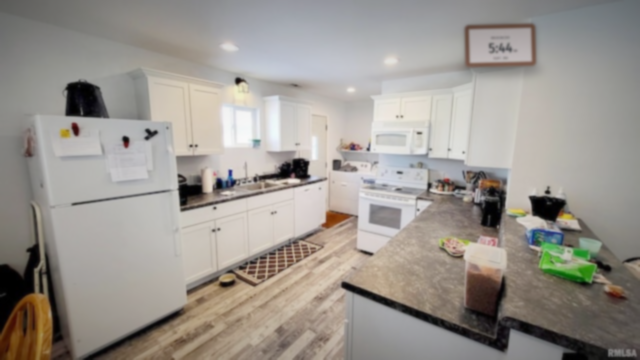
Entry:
5.44
